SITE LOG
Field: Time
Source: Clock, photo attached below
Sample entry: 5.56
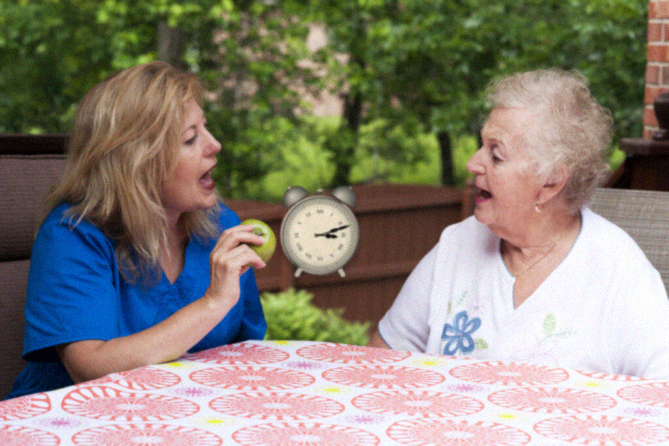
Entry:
3.12
